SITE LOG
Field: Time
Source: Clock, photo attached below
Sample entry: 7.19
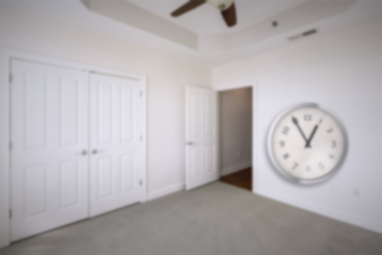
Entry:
12.55
